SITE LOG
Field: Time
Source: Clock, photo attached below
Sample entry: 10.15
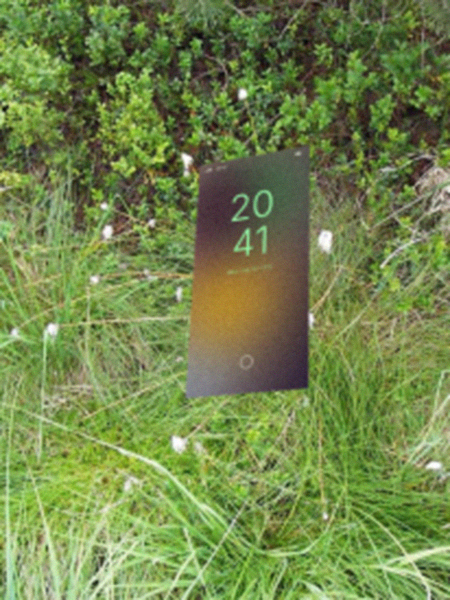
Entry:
20.41
